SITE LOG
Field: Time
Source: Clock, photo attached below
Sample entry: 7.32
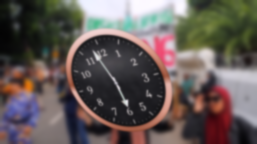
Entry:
5.58
